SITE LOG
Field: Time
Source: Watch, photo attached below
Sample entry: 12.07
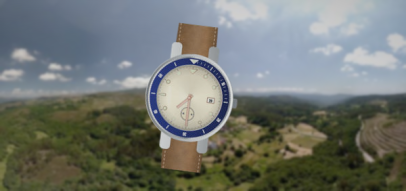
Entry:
7.30
